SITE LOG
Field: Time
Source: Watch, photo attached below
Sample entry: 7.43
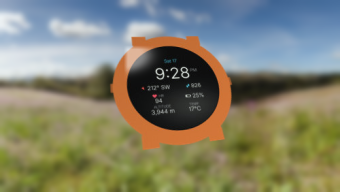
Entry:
9.28
